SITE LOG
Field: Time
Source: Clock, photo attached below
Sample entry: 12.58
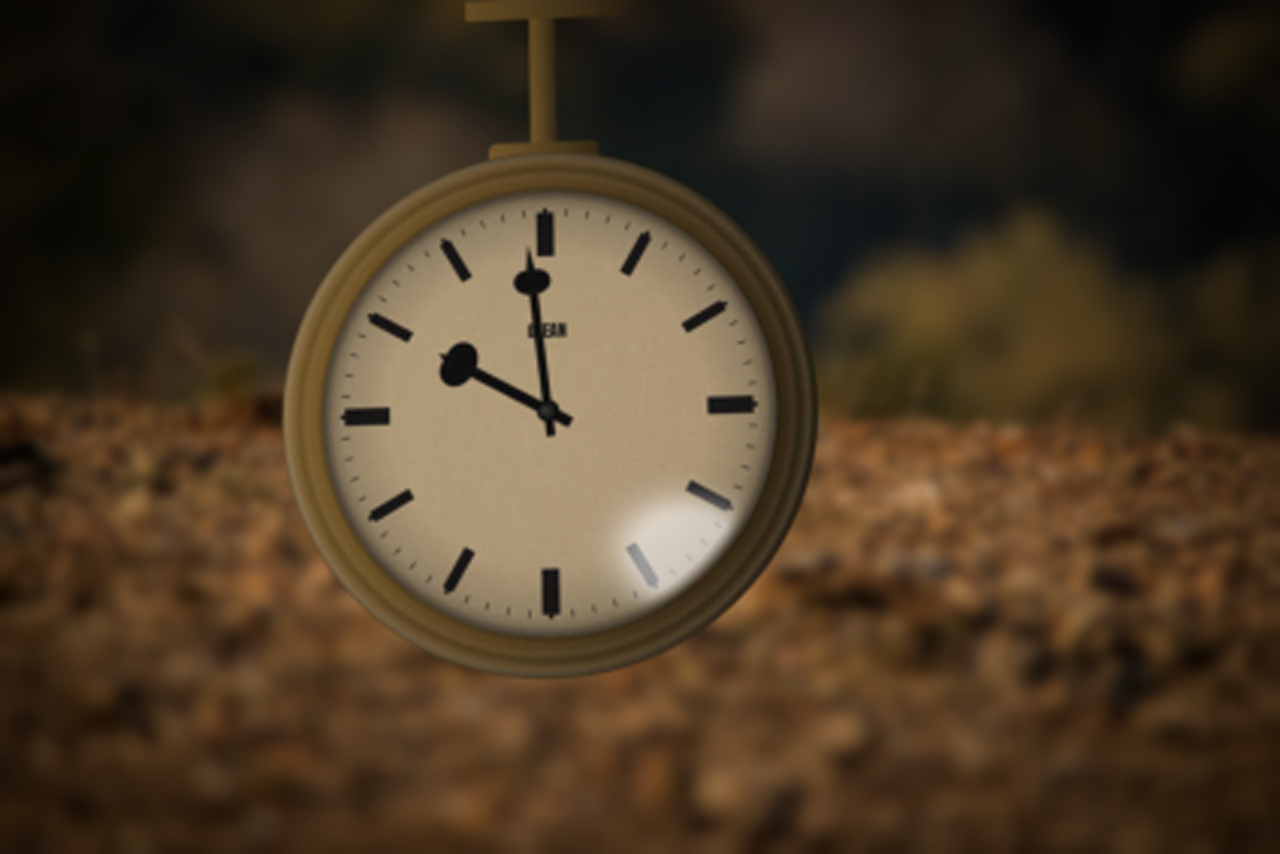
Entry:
9.59
